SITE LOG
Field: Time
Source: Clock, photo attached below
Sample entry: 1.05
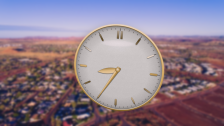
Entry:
8.35
